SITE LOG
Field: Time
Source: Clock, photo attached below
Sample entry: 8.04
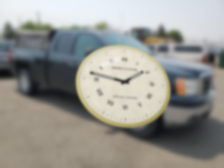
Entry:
1.47
